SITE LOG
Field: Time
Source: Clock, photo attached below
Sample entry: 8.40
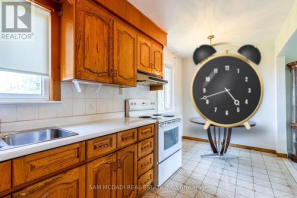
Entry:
4.42
